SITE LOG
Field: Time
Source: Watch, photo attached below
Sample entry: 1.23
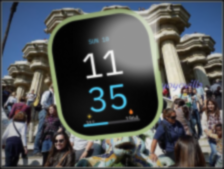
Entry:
11.35
